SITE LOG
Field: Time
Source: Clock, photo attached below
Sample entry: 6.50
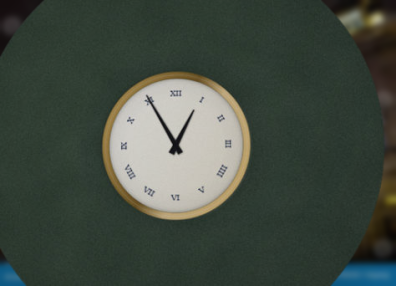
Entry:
12.55
